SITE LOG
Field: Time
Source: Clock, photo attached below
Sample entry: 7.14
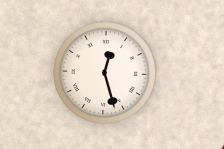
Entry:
12.27
